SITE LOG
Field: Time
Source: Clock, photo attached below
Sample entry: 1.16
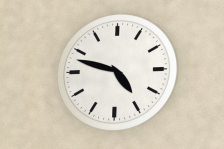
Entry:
4.48
